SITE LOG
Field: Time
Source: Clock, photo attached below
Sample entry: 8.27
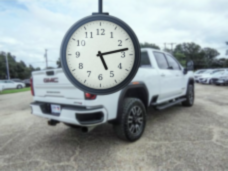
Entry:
5.13
